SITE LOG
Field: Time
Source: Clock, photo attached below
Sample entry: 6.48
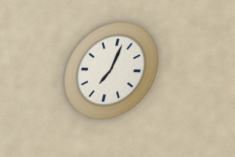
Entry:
7.02
